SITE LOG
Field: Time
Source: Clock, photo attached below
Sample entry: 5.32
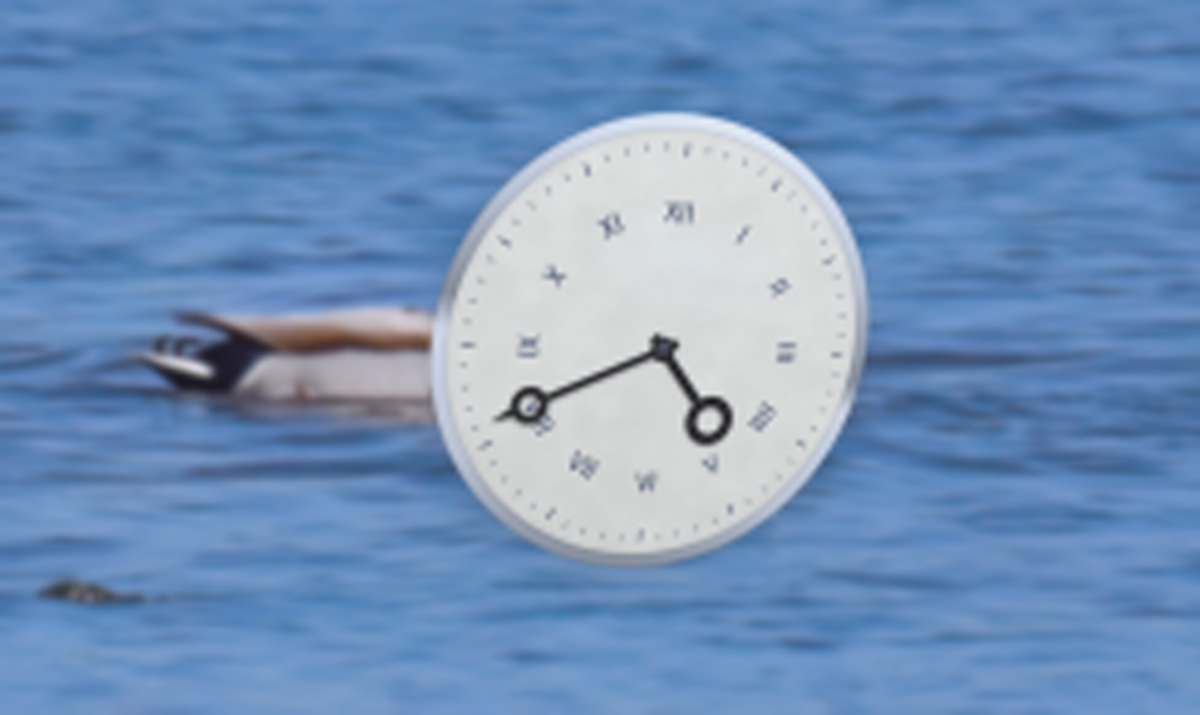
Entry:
4.41
